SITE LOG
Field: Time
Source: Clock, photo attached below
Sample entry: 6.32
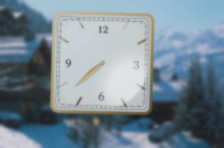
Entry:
7.38
